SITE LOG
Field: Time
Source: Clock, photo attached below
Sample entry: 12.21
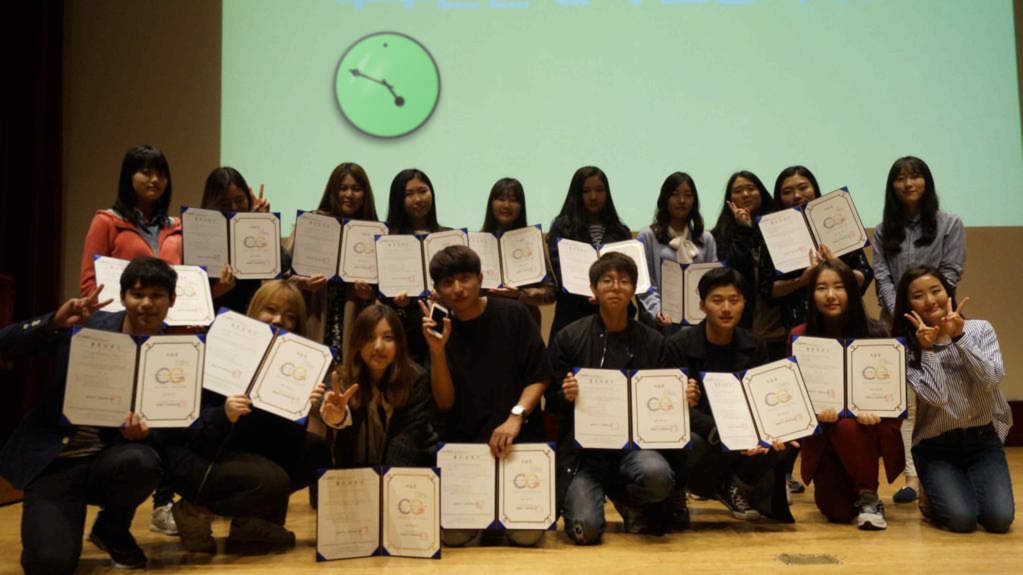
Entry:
4.49
